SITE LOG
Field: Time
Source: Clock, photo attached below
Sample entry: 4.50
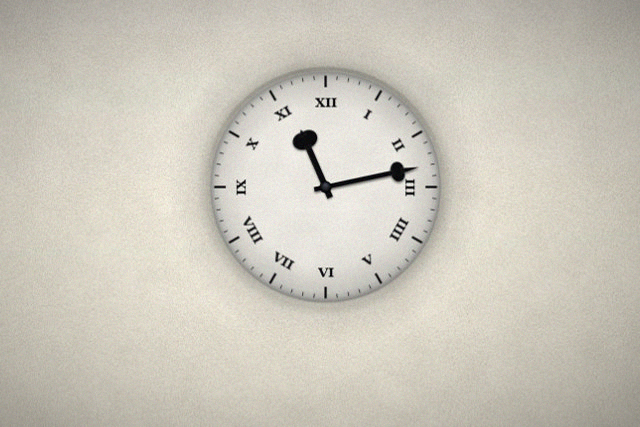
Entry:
11.13
